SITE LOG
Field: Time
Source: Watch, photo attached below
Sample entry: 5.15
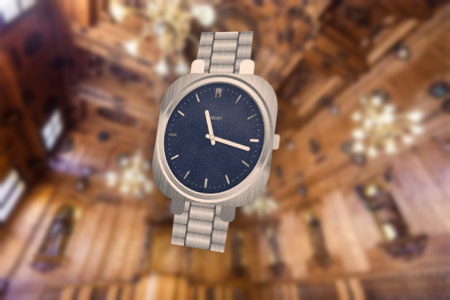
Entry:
11.17
